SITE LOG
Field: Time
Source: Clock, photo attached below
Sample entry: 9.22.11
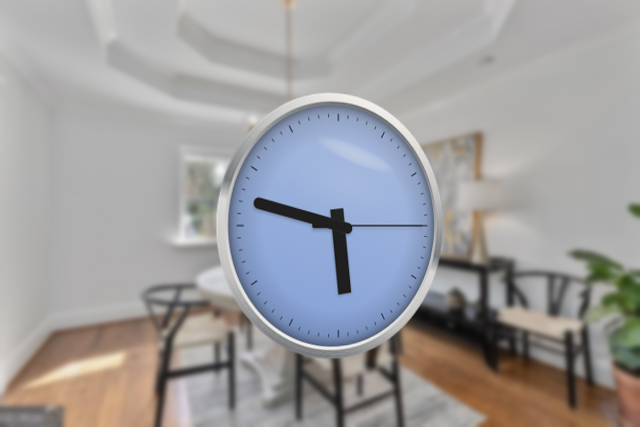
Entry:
5.47.15
